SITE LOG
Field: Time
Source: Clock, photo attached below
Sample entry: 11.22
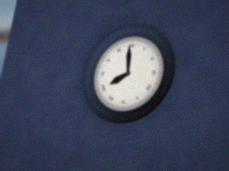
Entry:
7.59
